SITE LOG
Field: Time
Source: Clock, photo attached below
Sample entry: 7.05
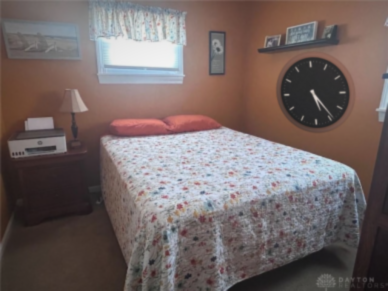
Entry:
5.24
